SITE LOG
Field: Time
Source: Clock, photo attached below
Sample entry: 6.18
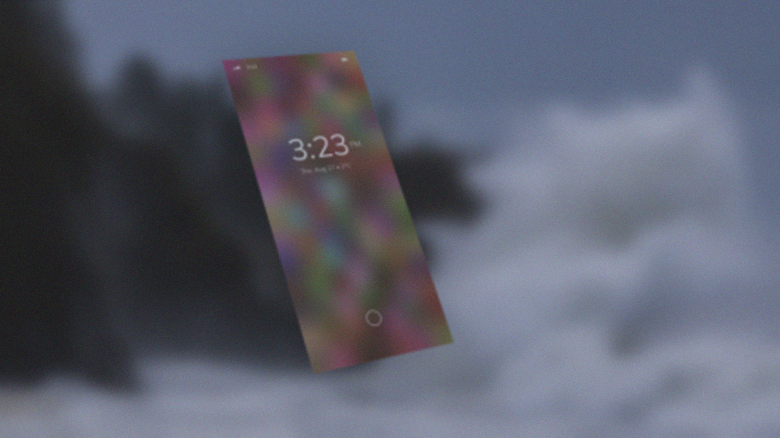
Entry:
3.23
